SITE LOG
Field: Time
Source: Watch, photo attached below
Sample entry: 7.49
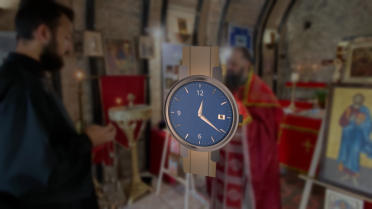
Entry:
12.21
